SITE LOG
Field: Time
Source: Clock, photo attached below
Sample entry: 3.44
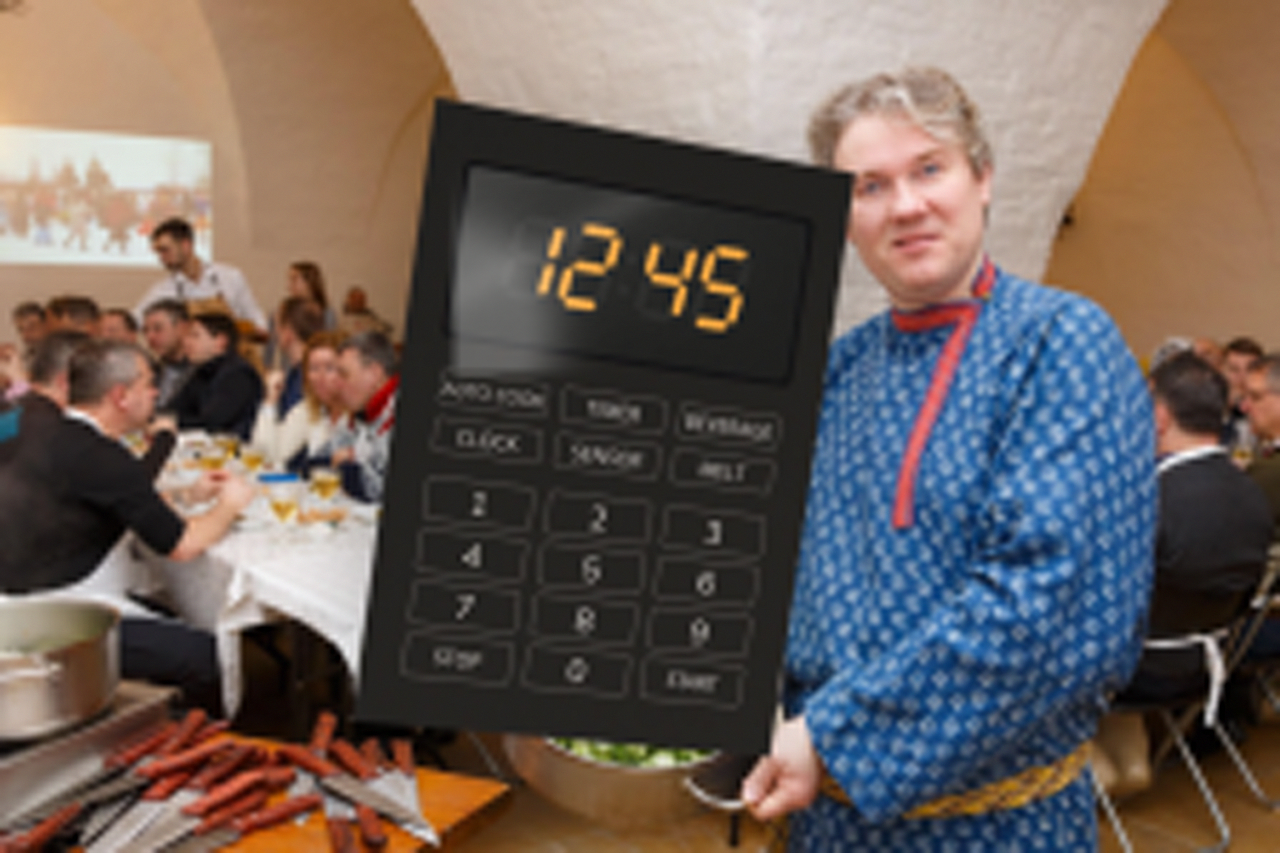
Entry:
12.45
